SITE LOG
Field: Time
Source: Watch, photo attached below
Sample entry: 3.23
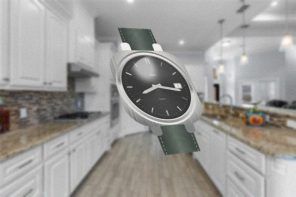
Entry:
8.17
